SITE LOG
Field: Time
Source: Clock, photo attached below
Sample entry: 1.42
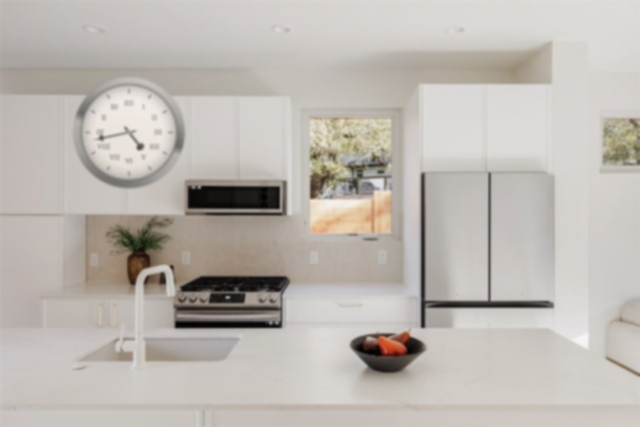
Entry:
4.43
